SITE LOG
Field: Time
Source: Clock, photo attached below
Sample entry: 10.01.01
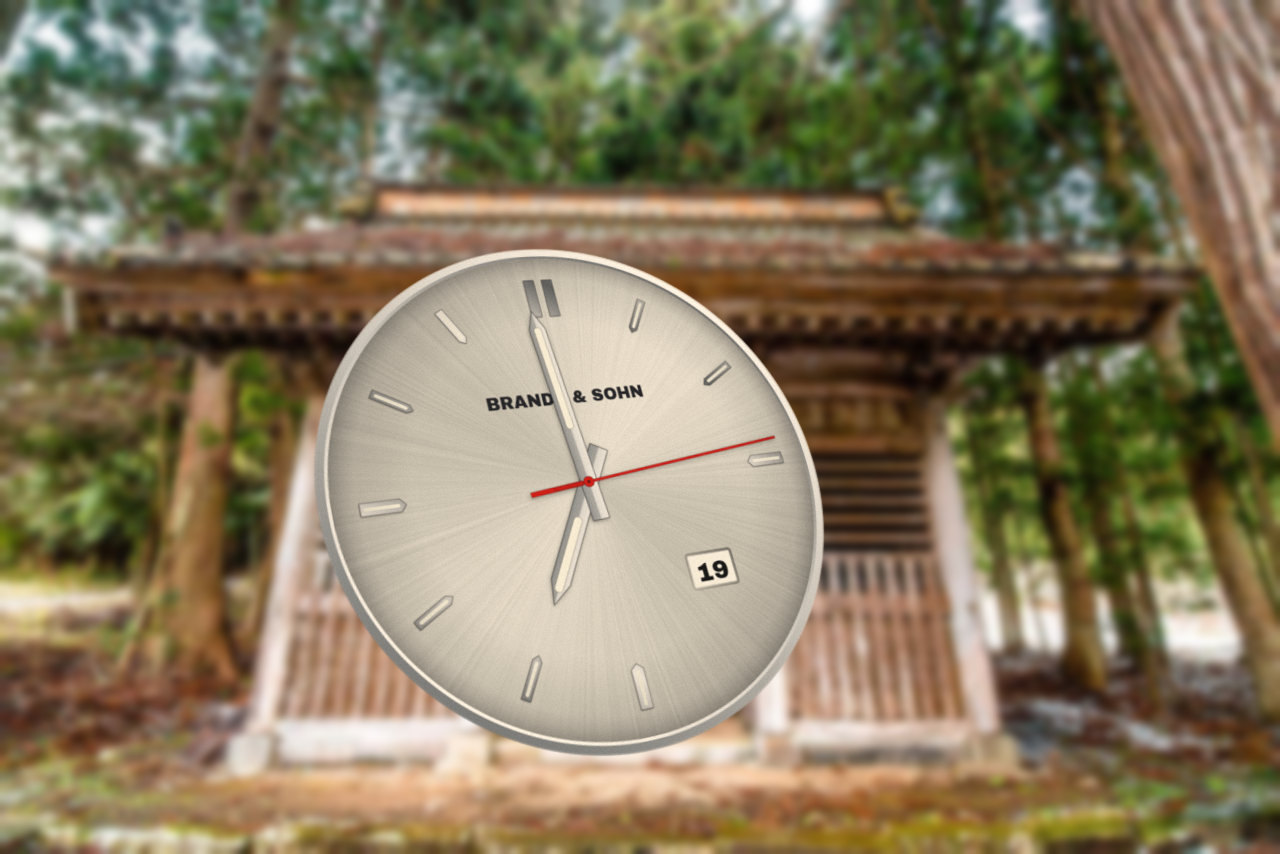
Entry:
6.59.14
